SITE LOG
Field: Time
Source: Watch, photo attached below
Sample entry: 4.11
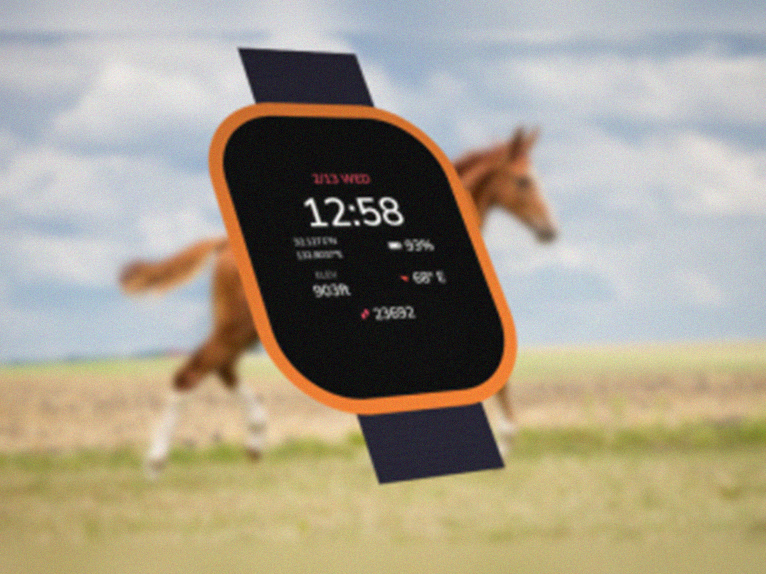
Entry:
12.58
